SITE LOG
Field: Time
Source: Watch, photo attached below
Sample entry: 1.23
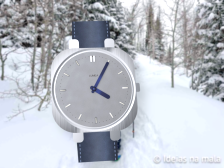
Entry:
4.05
